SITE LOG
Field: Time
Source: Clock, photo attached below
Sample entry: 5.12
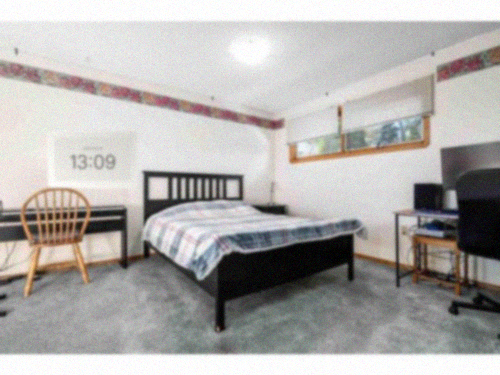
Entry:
13.09
